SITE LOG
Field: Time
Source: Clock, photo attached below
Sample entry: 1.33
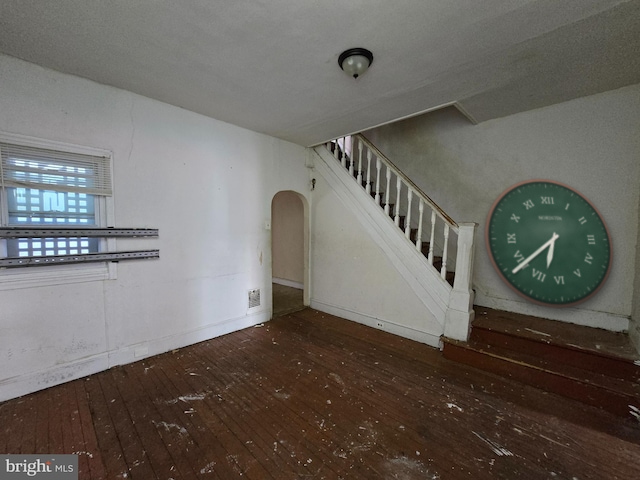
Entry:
6.39
